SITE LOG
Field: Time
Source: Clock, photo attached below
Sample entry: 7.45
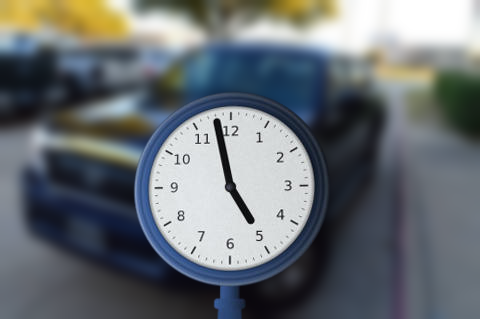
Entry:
4.58
